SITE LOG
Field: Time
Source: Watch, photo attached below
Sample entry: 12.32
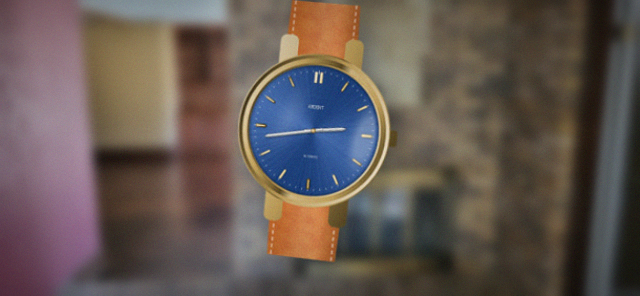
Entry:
2.43
